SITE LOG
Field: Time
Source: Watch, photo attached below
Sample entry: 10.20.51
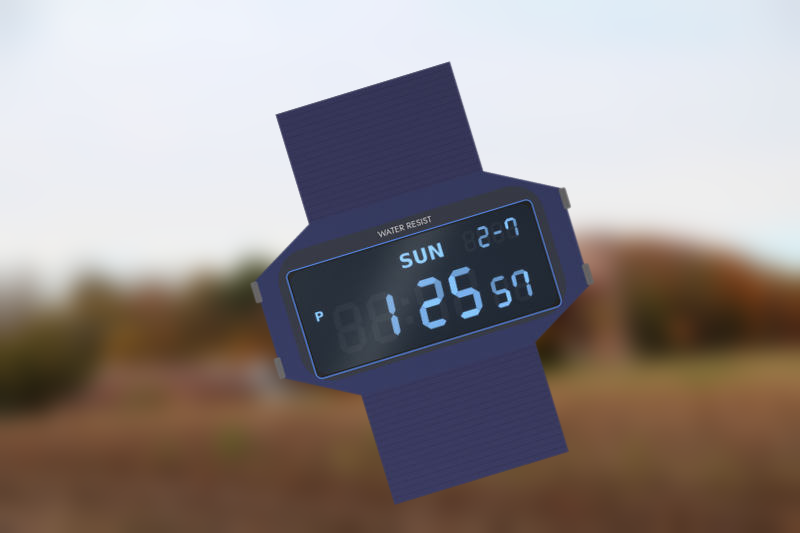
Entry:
1.25.57
